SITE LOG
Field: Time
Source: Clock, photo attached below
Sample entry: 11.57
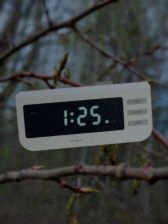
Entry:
1.25
